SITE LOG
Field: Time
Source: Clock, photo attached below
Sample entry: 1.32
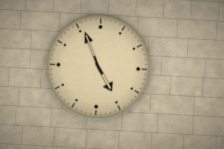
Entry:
4.56
